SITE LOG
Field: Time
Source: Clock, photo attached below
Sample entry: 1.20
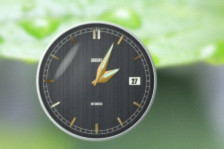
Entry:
2.04
